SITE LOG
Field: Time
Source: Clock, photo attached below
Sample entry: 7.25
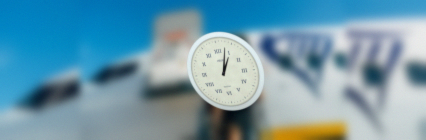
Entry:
1.03
